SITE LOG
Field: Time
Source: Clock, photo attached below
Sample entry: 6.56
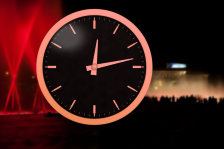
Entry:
12.13
